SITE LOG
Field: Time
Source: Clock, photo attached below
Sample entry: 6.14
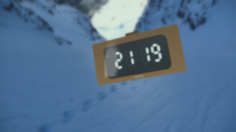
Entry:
21.19
